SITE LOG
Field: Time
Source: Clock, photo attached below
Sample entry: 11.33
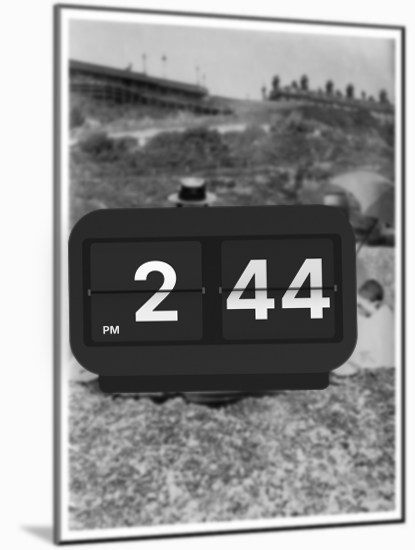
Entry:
2.44
